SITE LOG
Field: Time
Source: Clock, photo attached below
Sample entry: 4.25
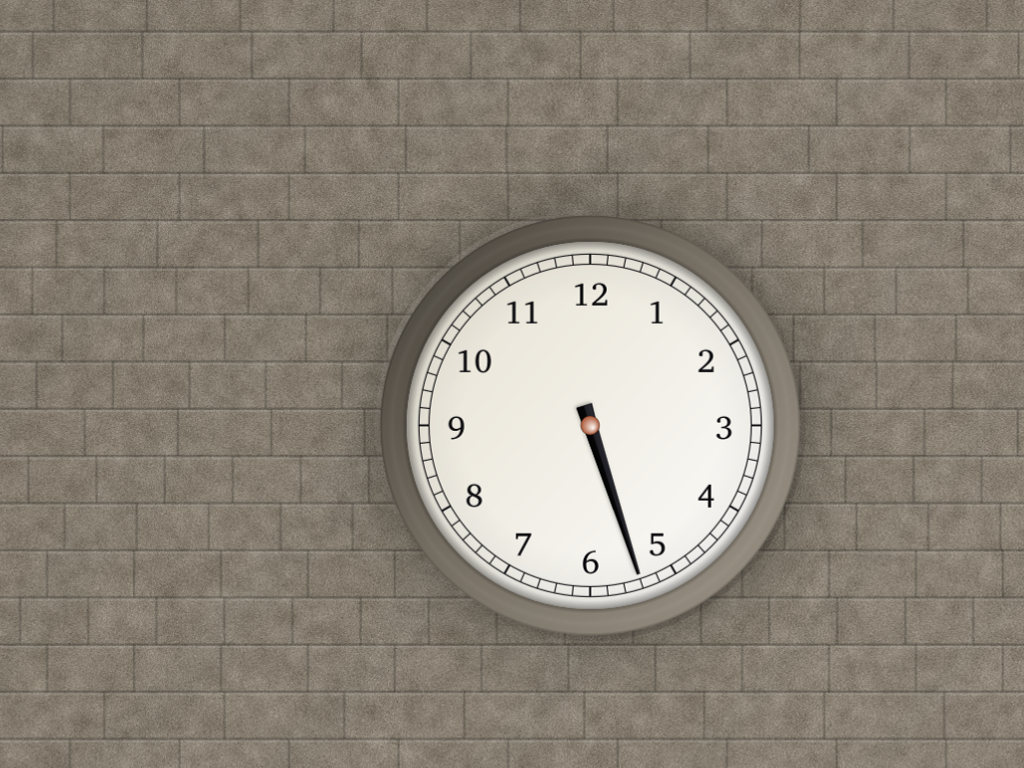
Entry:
5.27
